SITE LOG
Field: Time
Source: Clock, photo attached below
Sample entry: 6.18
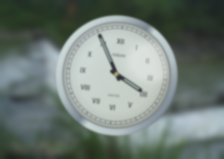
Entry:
3.55
